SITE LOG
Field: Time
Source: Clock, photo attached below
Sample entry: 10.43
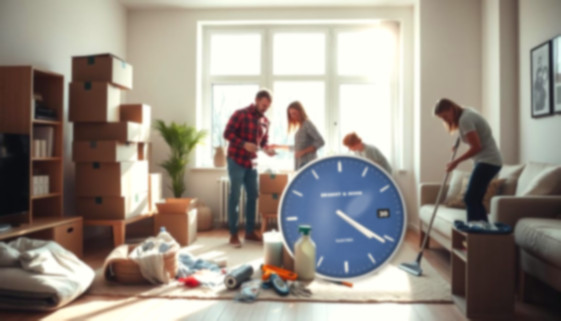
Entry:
4.21
